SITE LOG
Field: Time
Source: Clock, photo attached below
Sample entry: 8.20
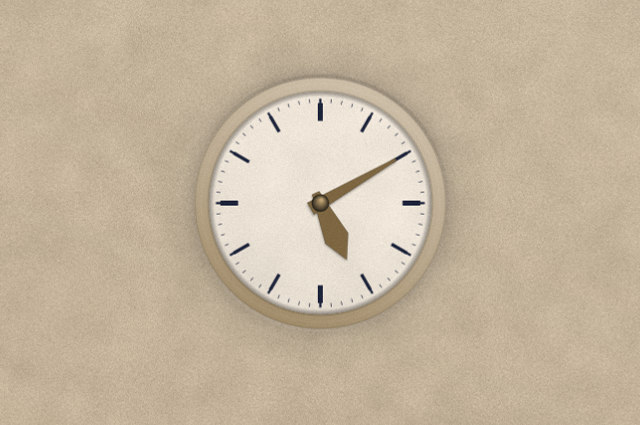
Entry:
5.10
